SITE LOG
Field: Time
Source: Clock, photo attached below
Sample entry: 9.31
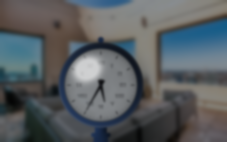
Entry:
5.35
